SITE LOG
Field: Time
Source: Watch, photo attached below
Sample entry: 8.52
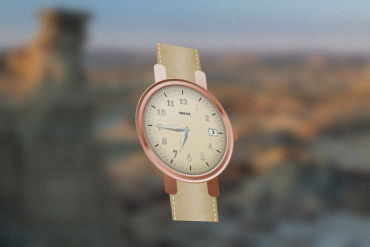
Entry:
6.45
